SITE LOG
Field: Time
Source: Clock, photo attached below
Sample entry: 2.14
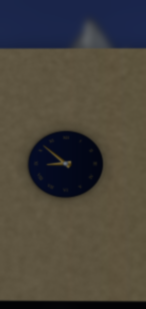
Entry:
8.52
